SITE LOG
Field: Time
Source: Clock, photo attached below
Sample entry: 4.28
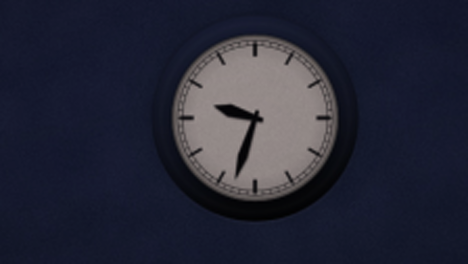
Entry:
9.33
